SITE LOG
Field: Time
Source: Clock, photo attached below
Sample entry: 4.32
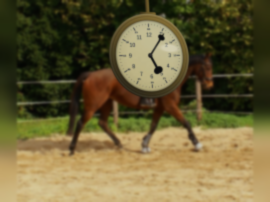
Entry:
5.06
